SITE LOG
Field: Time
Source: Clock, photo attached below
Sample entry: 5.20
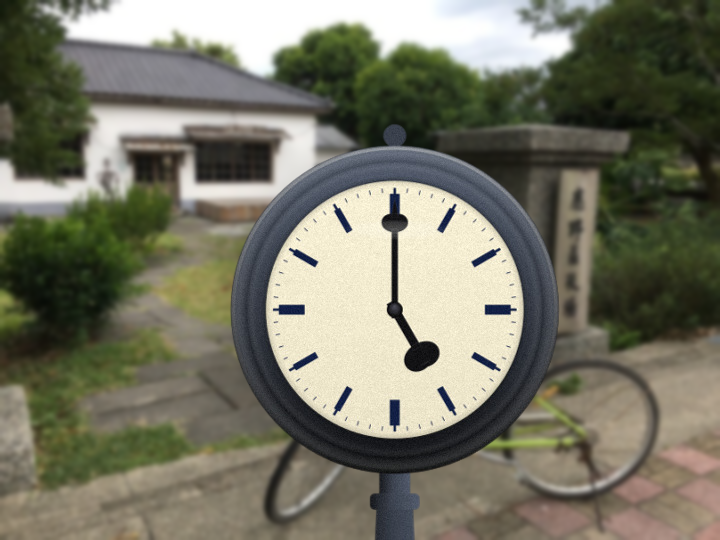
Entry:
5.00
